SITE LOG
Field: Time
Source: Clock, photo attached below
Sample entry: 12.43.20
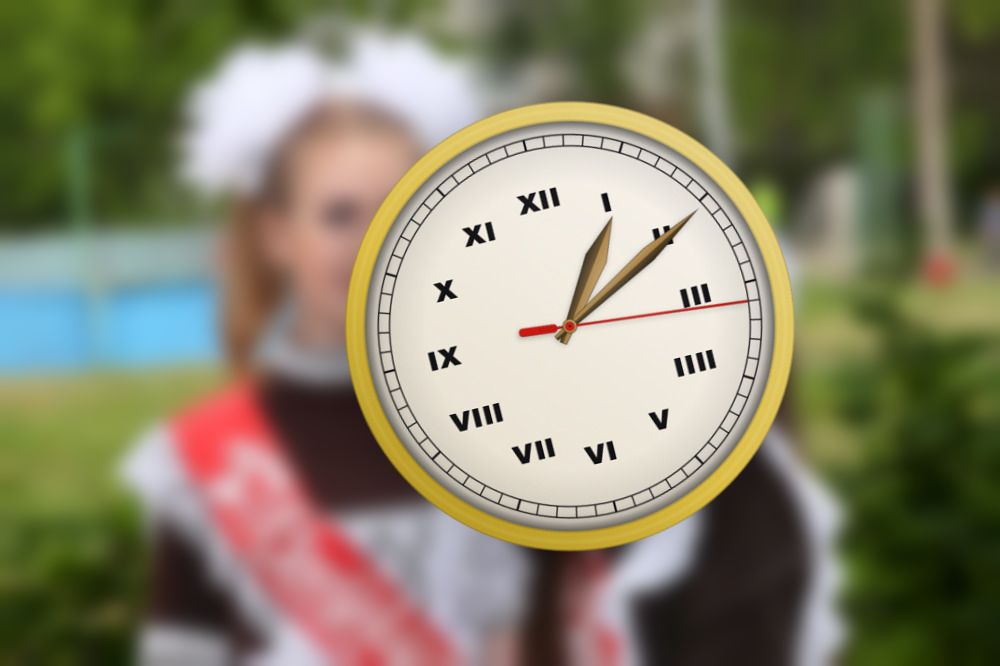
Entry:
1.10.16
